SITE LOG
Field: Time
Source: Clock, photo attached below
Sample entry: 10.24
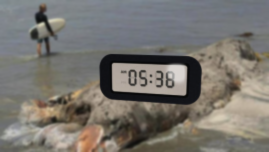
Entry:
5.38
